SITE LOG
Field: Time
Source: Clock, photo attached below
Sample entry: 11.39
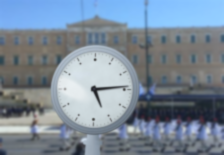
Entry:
5.14
